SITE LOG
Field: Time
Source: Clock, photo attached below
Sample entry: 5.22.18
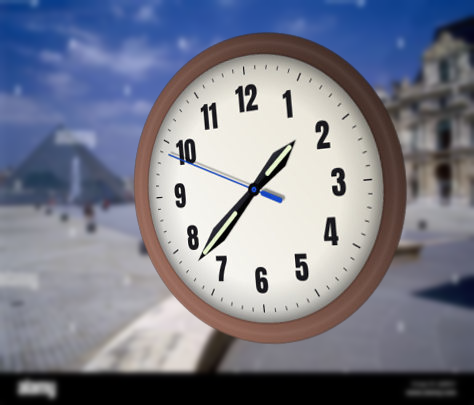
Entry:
1.37.49
